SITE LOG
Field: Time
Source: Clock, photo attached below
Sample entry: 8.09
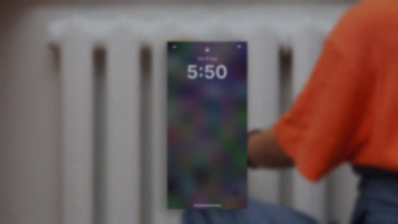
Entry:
5.50
